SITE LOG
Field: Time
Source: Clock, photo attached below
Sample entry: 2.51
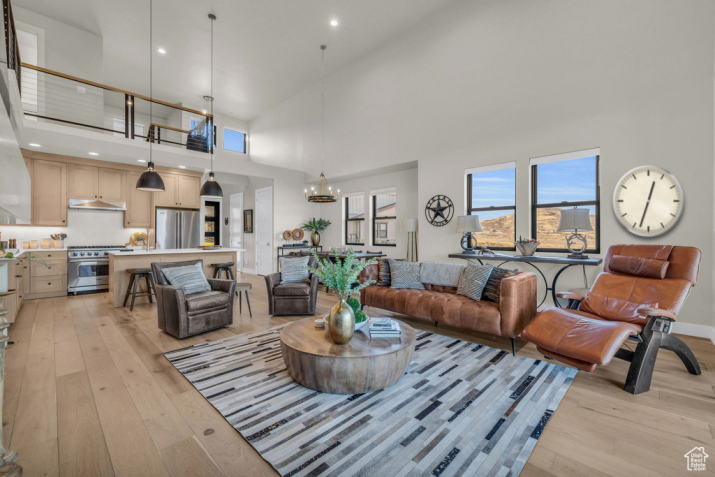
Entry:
12.33
